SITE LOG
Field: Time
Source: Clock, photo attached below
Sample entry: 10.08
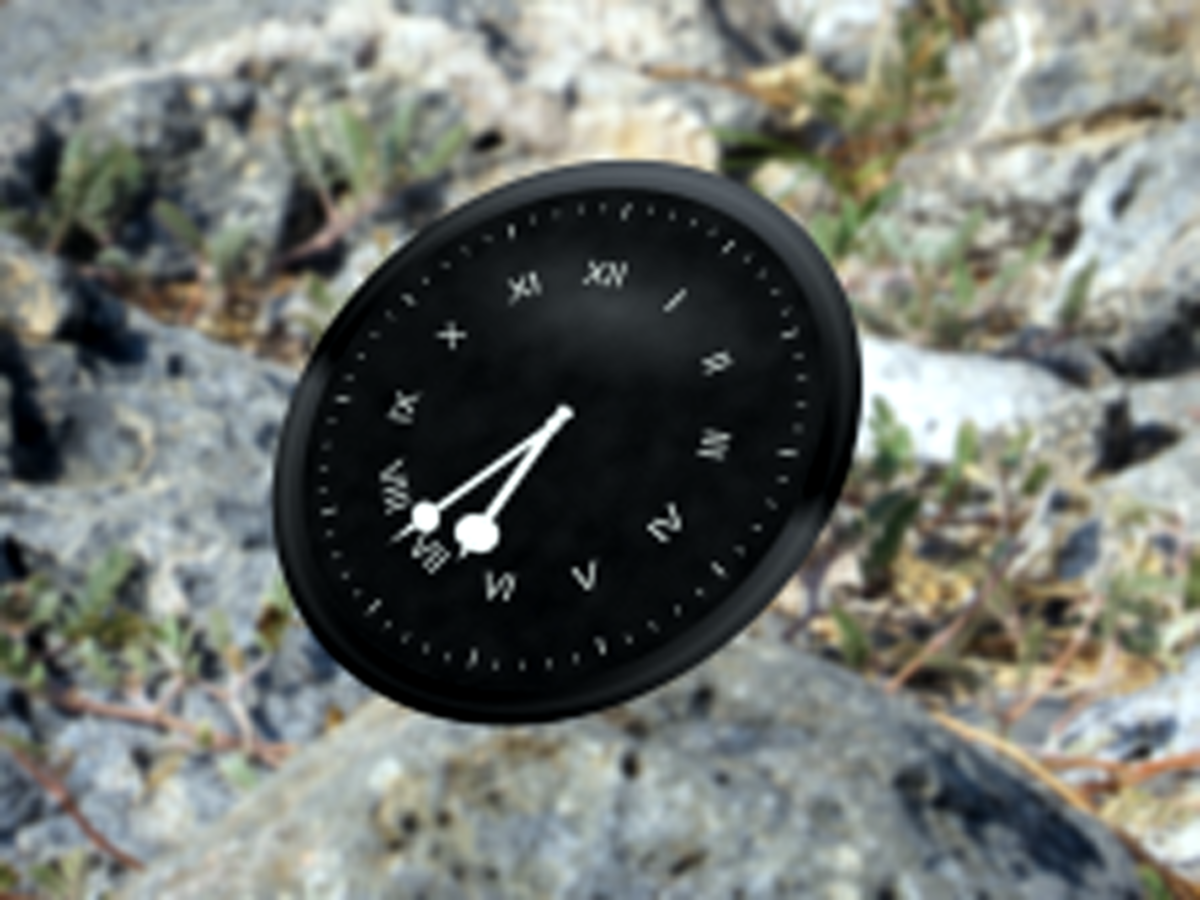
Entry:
6.37
